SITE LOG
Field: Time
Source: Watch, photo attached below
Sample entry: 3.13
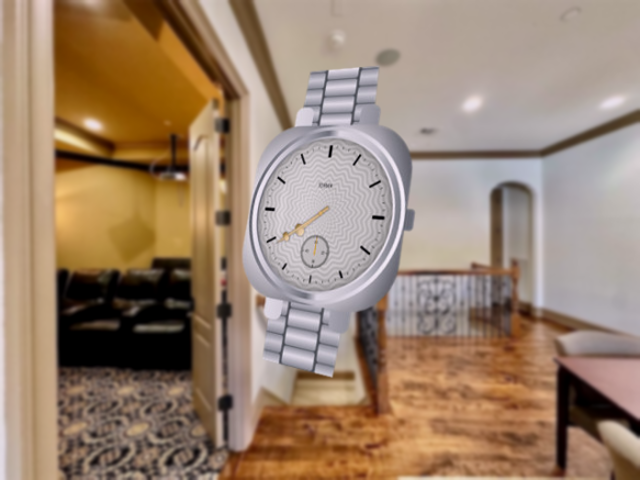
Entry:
7.39
